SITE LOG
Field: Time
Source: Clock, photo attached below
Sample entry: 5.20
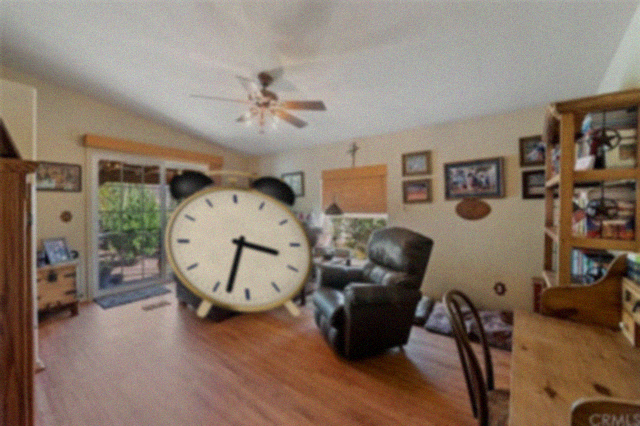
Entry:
3.33
